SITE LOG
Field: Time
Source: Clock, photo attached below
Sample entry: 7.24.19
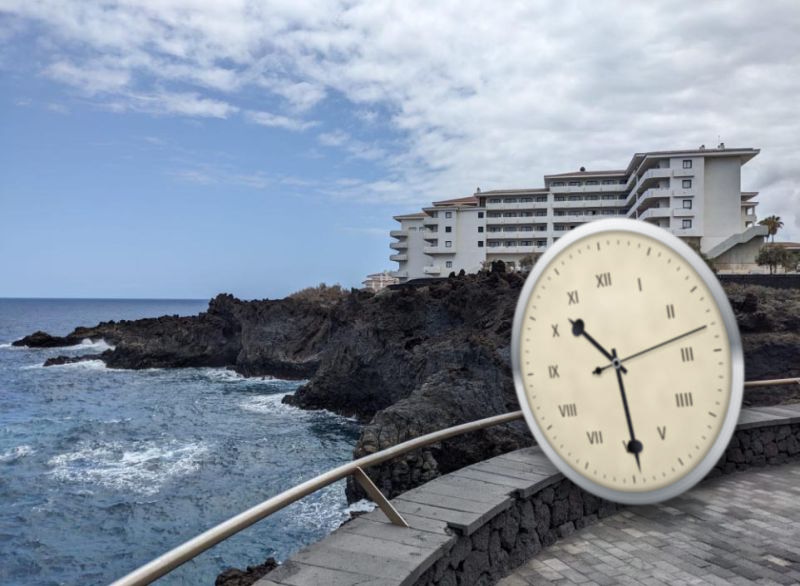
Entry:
10.29.13
